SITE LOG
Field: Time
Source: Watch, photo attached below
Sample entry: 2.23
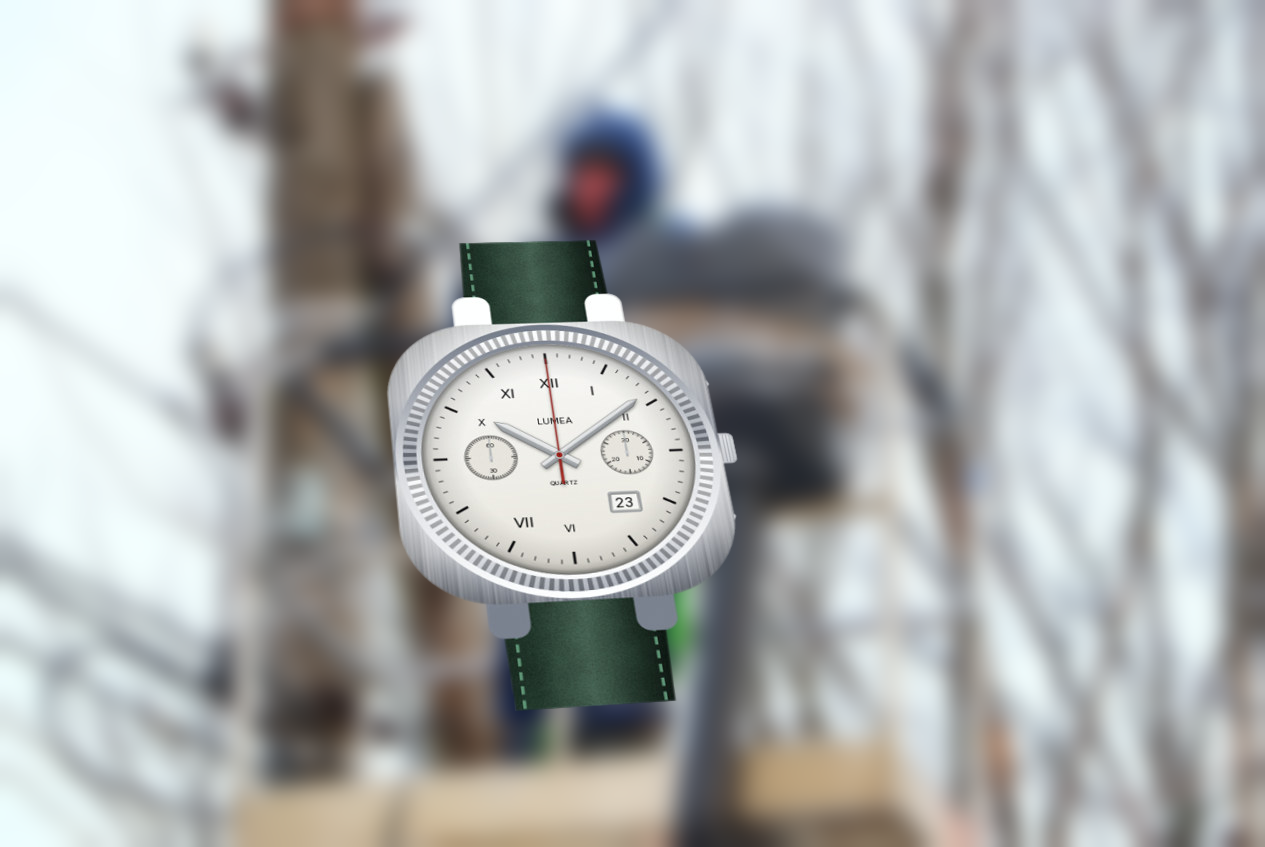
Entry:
10.09
